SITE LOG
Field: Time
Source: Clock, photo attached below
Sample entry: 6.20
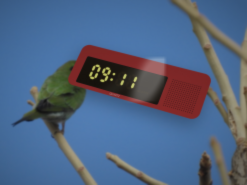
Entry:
9.11
